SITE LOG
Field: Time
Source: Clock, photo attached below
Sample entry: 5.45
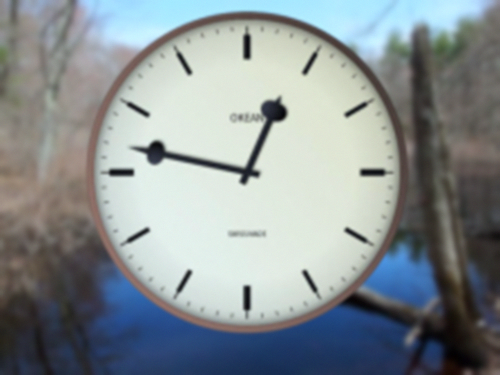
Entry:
12.47
